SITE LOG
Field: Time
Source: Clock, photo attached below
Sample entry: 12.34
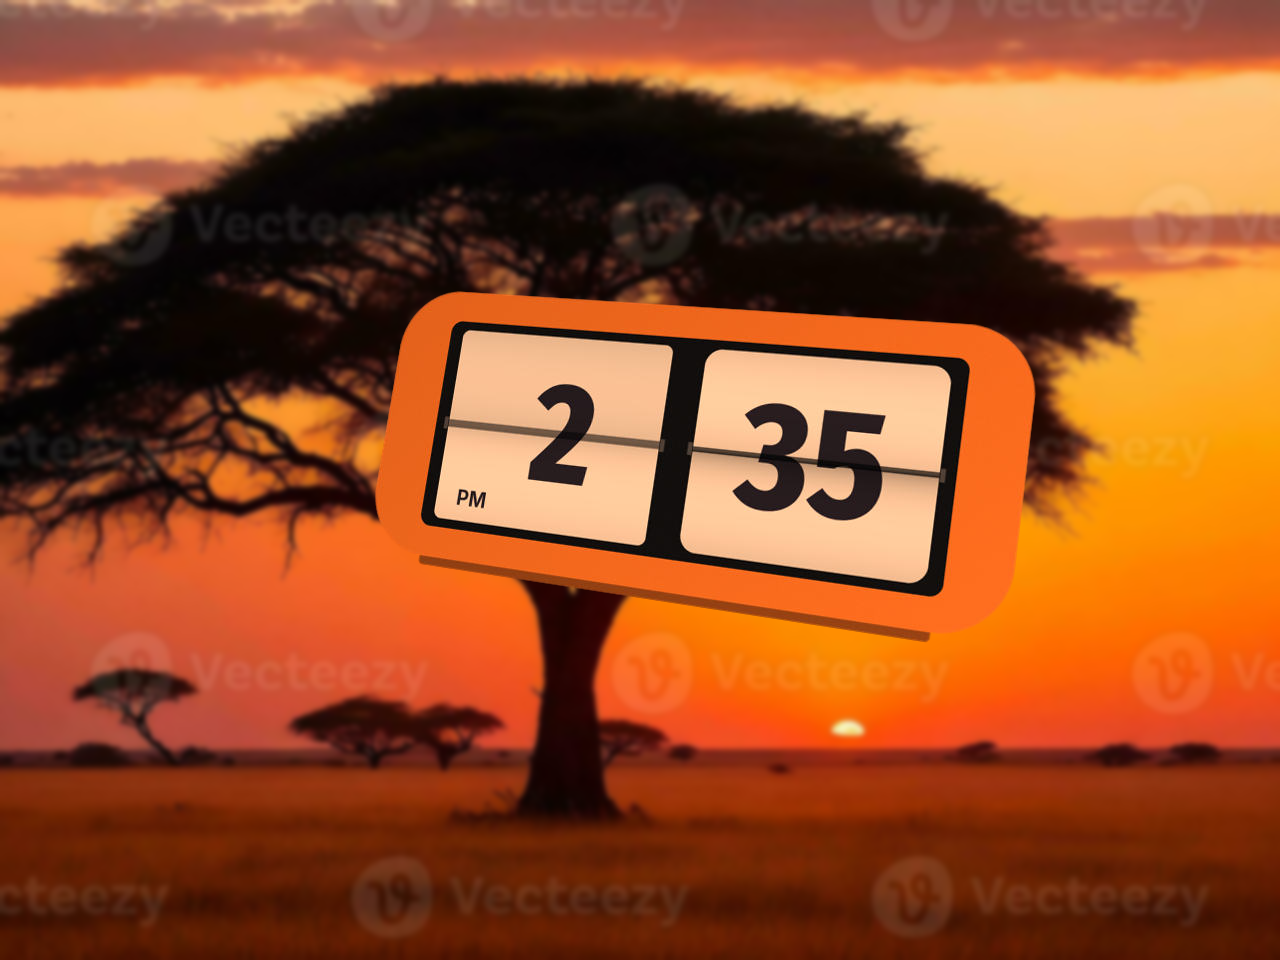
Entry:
2.35
